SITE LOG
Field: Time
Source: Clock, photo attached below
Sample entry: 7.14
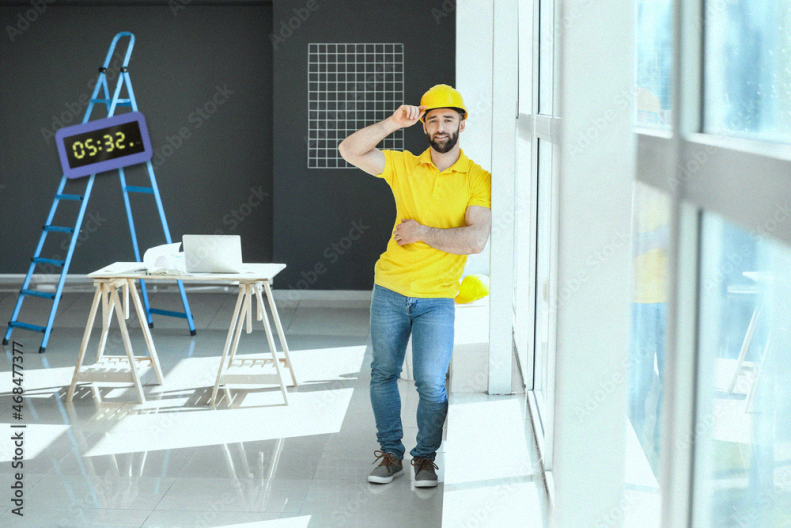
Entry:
5.32
